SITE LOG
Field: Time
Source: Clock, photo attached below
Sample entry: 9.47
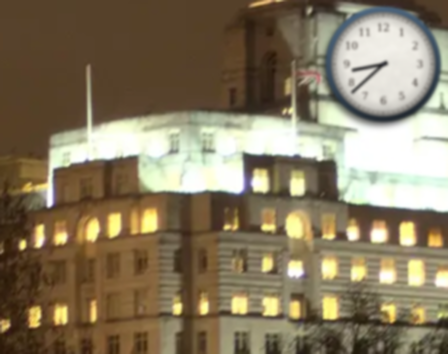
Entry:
8.38
